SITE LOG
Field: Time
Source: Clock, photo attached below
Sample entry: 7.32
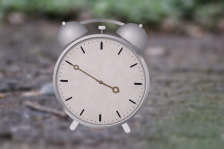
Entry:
3.50
